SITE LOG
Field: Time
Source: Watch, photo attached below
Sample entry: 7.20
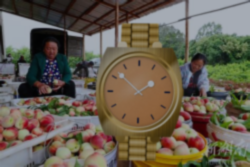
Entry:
1.52
